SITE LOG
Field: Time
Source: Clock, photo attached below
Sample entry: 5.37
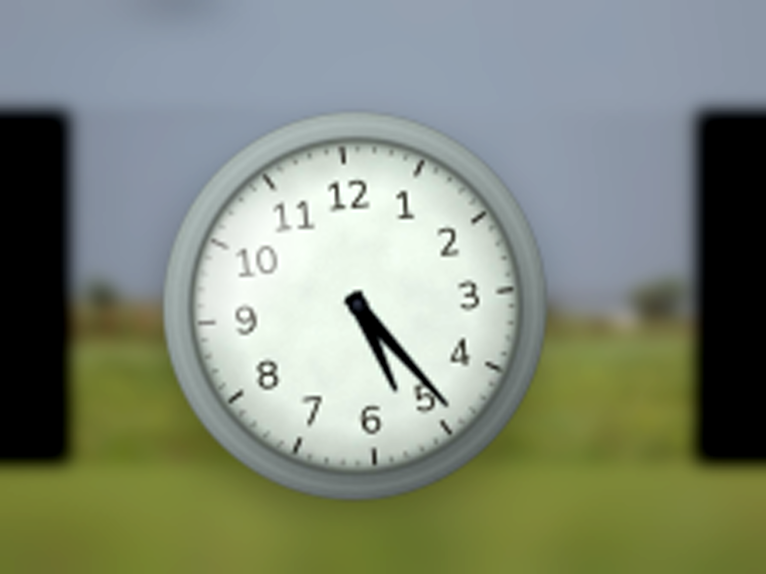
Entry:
5.24
